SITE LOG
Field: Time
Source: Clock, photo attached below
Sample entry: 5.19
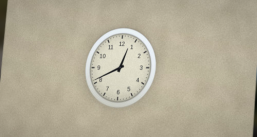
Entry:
12.41
